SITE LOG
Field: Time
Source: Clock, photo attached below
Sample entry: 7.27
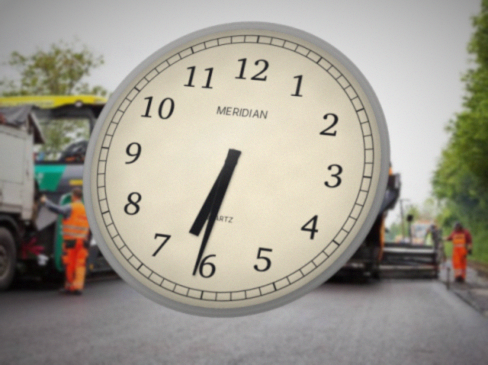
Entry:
6.31
